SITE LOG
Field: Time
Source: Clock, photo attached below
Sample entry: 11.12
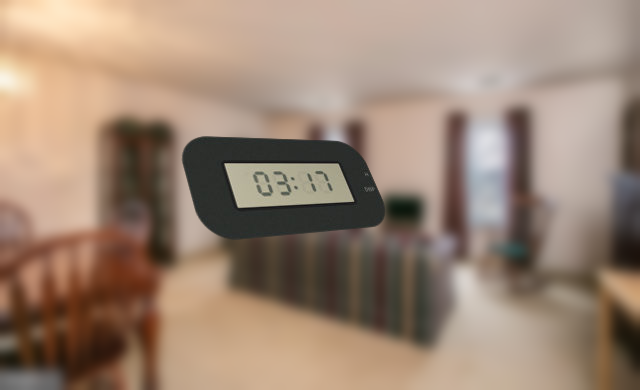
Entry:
3.17
